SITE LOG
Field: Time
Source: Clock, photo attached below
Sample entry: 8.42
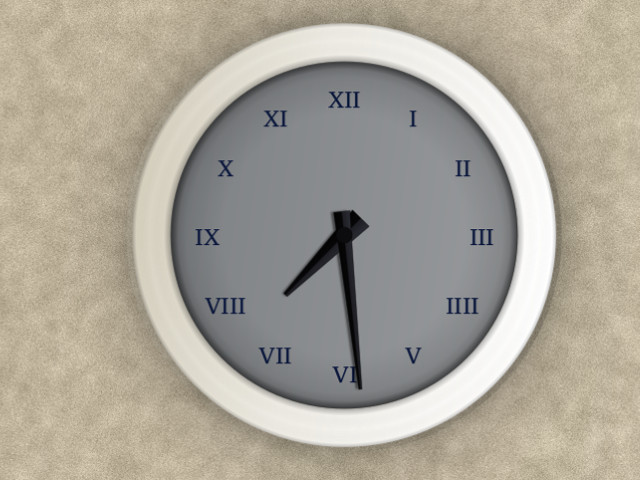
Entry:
7.29
